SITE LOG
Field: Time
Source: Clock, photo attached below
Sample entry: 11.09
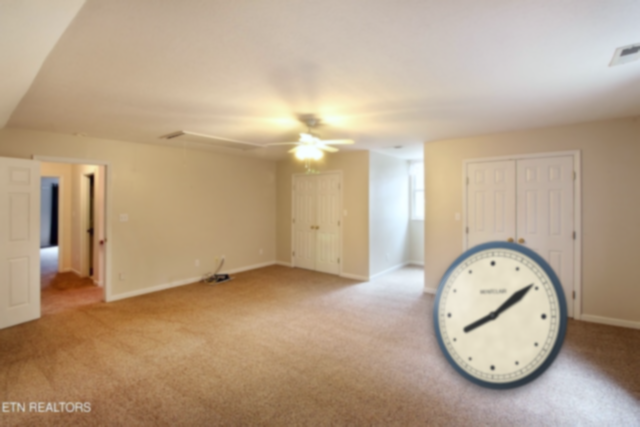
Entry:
8.09
